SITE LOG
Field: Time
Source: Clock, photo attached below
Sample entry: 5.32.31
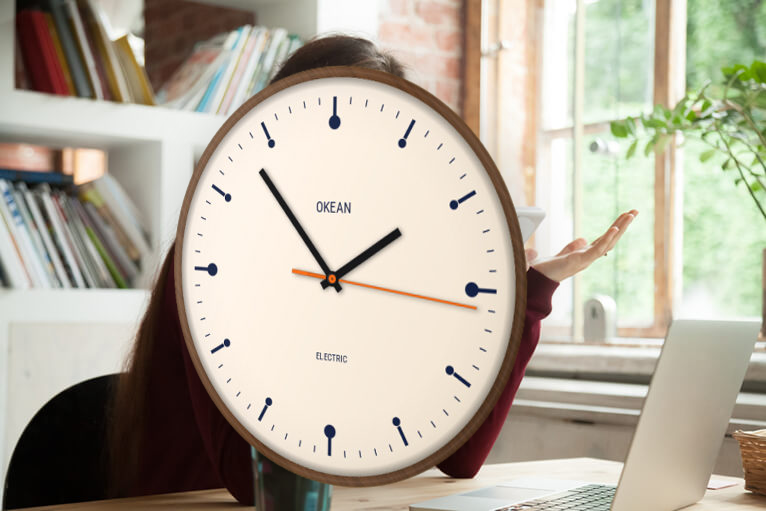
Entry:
1.53.16
